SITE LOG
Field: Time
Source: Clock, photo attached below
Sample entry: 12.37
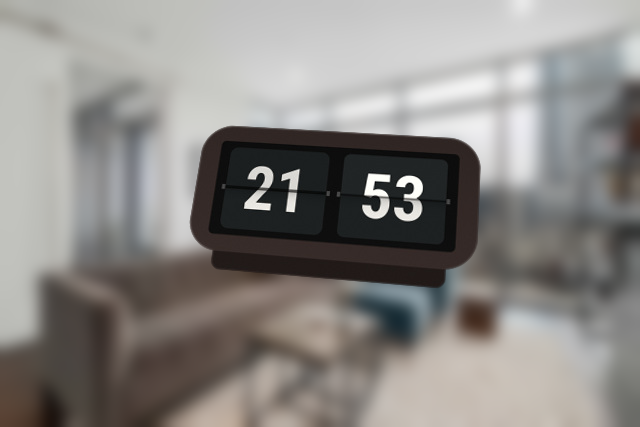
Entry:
21.53
